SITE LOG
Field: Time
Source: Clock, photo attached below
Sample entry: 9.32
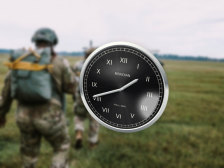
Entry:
1.41
